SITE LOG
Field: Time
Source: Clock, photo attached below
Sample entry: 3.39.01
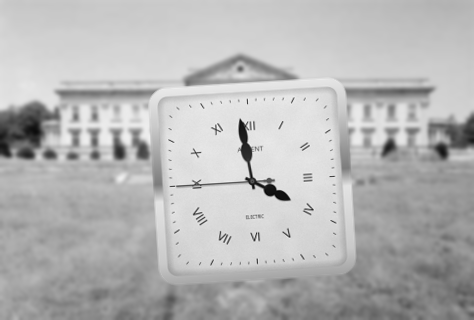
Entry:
3.58.45
